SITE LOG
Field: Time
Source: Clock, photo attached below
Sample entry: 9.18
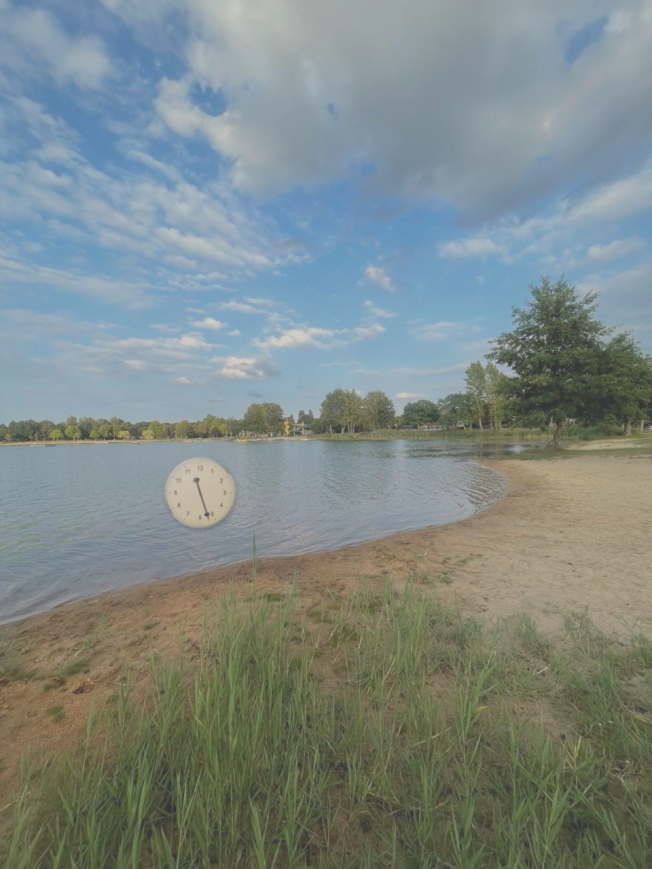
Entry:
11.27
